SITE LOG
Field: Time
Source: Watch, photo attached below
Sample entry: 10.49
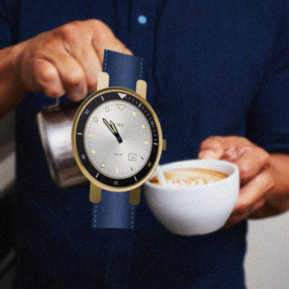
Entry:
10.52
